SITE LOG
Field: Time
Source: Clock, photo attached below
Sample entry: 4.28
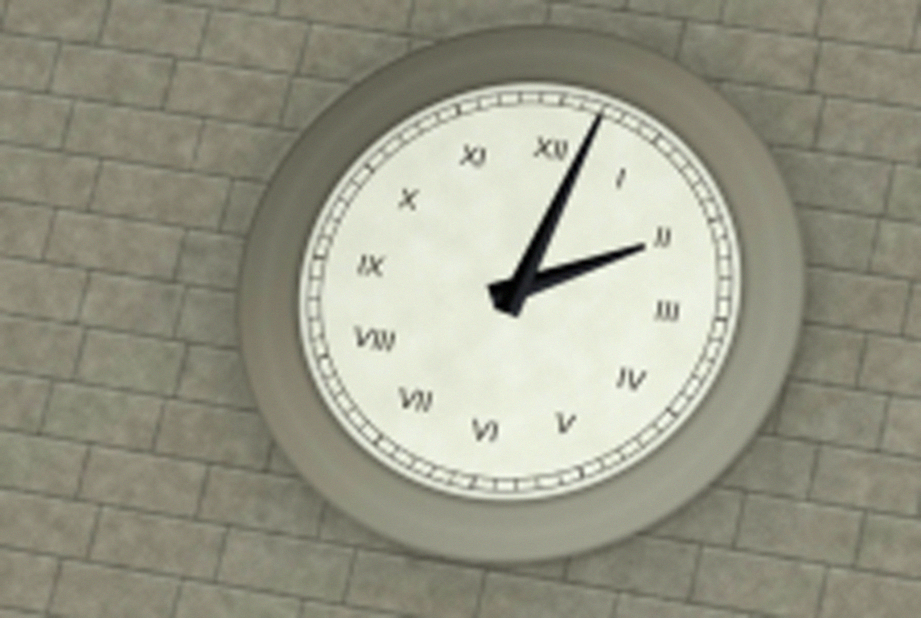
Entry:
2.02
